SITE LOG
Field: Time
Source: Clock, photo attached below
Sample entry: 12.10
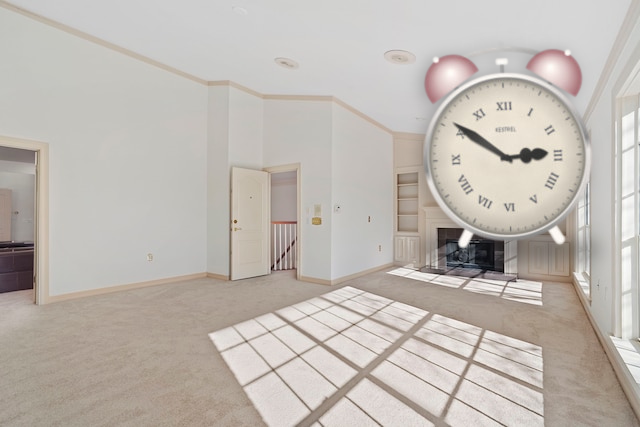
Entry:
2.51
